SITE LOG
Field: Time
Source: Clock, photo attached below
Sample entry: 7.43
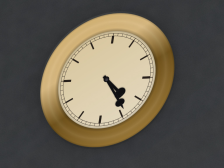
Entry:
4.24
